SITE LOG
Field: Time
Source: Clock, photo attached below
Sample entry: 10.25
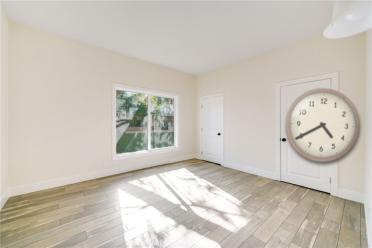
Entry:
4.40
